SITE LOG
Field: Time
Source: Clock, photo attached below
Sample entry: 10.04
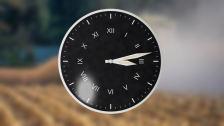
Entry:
3.13
